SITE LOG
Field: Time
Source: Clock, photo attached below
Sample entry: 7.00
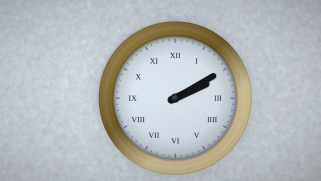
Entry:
2.10
